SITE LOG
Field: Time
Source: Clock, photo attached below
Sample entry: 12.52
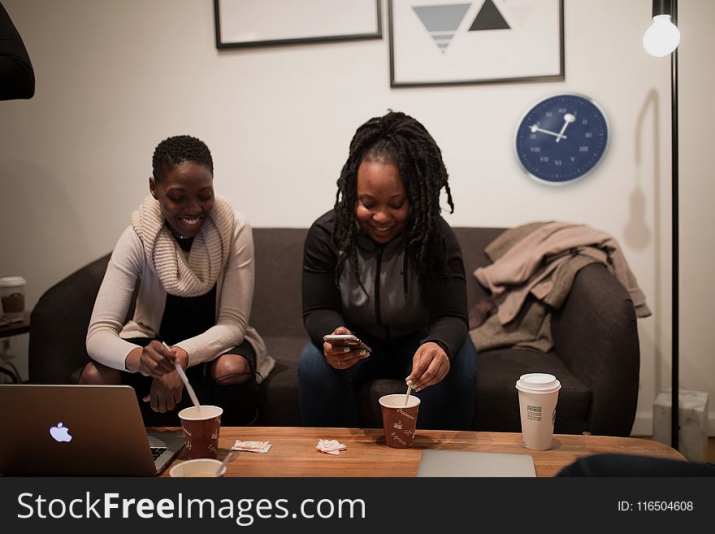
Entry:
12.48
